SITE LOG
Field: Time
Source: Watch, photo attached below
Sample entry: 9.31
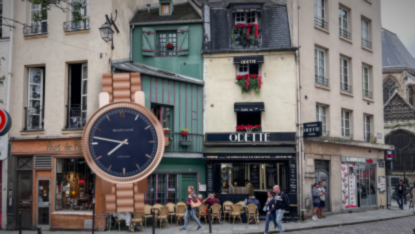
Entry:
7.47
